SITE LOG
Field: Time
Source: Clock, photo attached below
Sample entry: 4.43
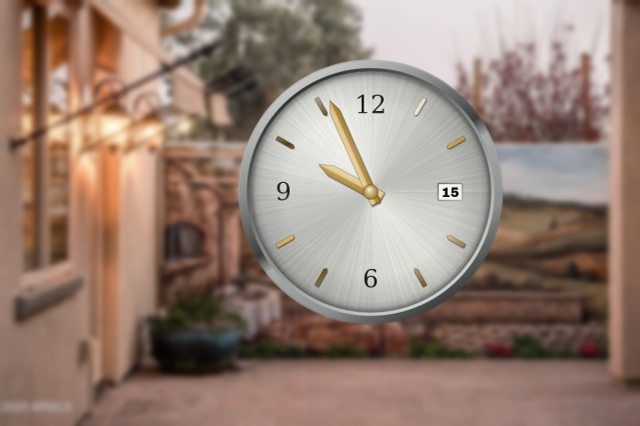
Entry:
9.56
